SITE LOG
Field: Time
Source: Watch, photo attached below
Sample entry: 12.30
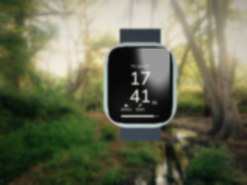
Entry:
17.41
